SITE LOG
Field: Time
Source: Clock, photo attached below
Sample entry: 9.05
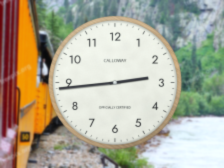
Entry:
2.44
